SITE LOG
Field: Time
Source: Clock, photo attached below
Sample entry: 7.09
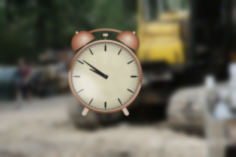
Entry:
9.51
